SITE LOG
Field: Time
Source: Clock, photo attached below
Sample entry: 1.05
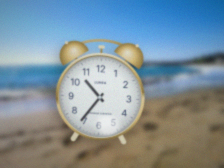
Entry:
10.36
